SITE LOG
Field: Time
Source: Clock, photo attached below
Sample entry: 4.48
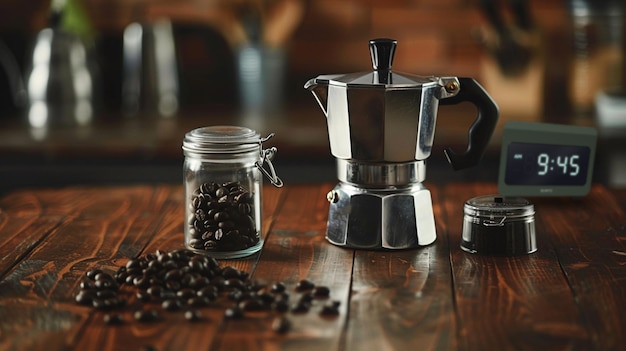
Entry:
9.45
